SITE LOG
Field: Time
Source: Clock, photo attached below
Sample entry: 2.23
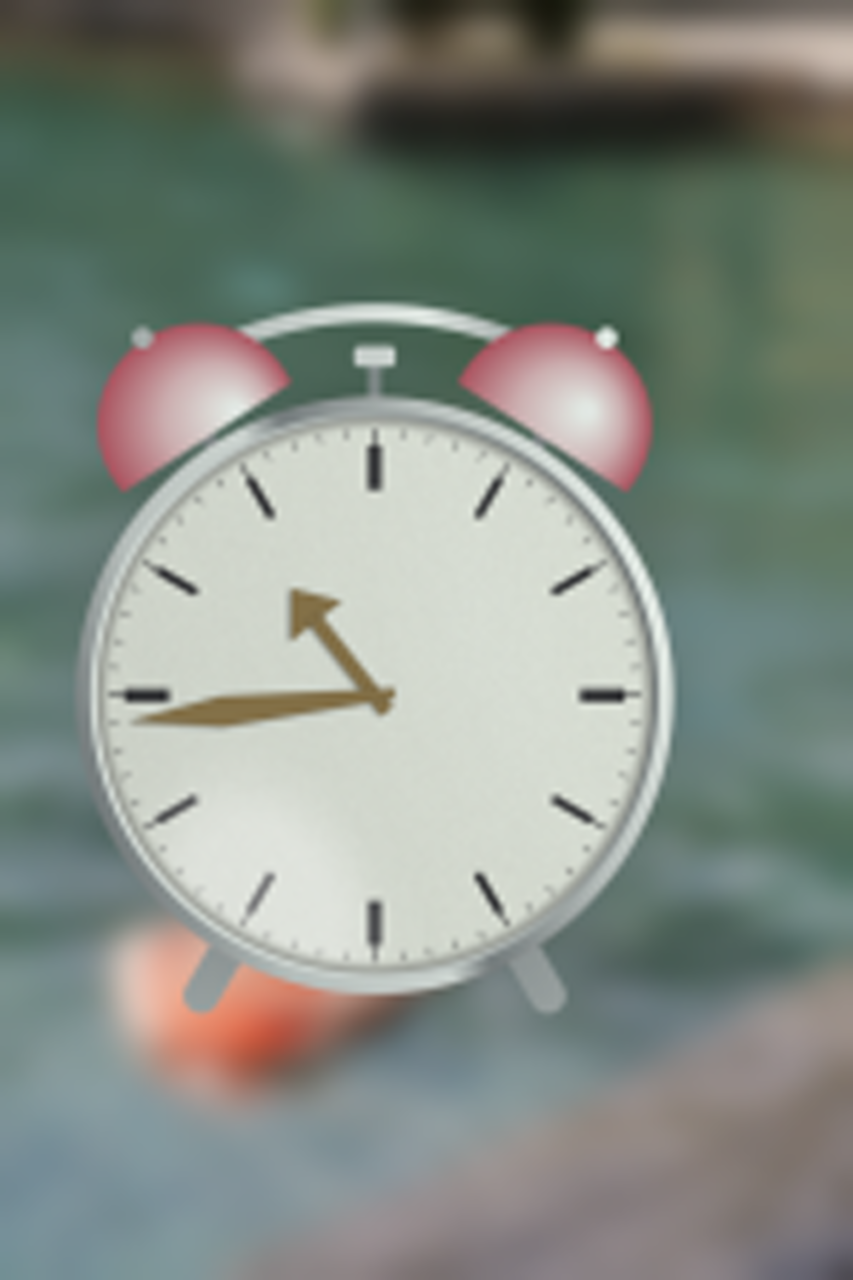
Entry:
10.44
